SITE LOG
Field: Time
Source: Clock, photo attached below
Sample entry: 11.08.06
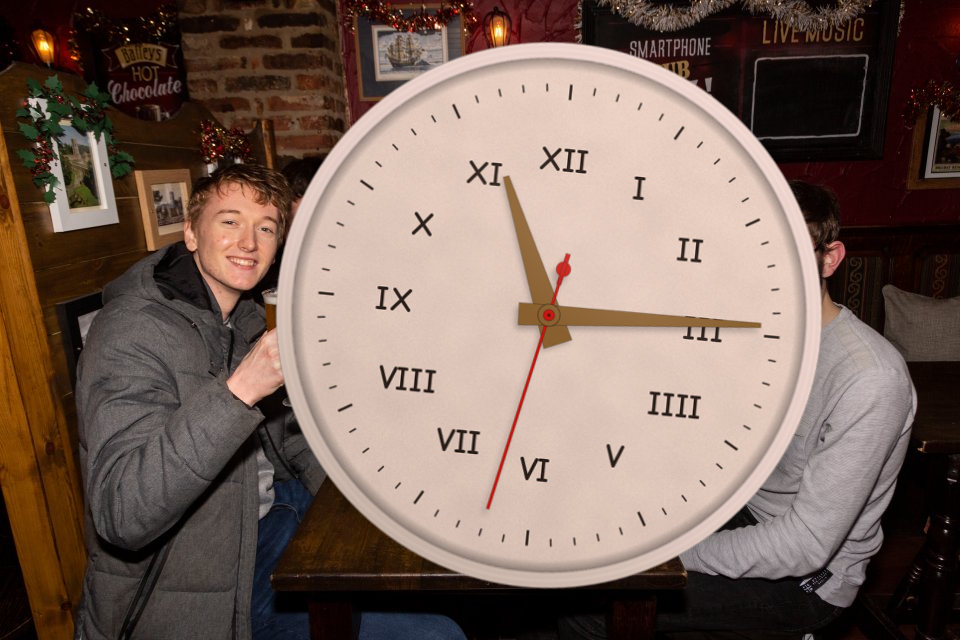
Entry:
11.14.32
